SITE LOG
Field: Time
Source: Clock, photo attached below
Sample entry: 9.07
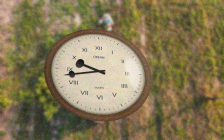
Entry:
9.43
